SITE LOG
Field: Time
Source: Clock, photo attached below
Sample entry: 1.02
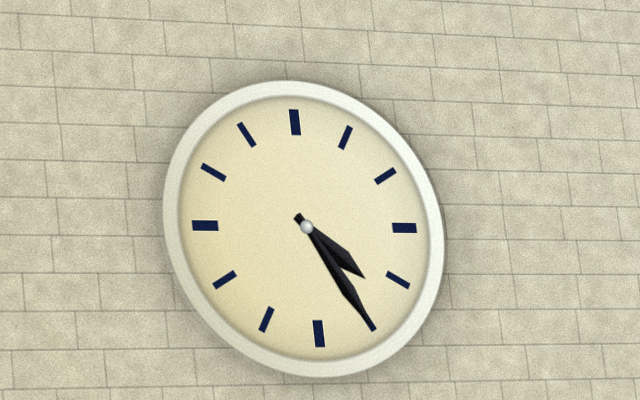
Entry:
4.25
